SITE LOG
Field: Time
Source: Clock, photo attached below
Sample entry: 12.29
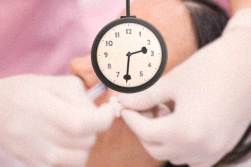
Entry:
2.31
